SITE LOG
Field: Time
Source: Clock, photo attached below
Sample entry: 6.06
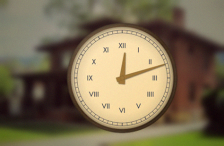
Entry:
12.12
